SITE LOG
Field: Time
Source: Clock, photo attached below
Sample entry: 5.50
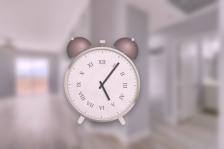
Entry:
5.06
